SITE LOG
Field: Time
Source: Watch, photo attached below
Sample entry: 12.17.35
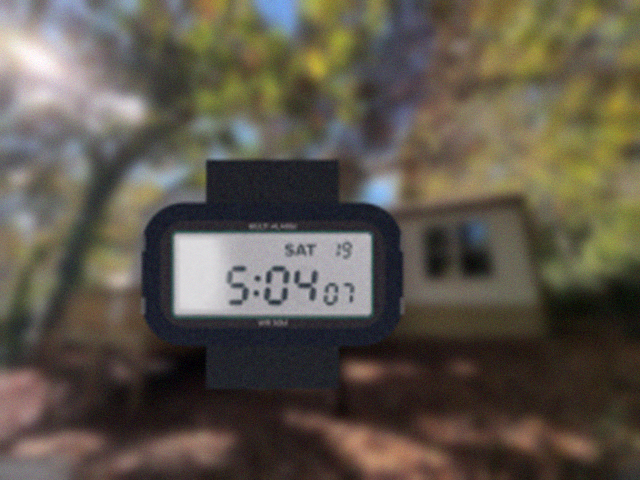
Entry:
5.04.07
